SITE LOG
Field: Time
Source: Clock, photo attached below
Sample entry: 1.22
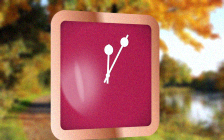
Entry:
12.05
